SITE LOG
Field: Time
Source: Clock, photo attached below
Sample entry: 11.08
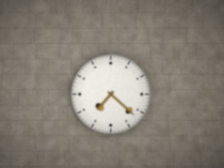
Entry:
7.22
